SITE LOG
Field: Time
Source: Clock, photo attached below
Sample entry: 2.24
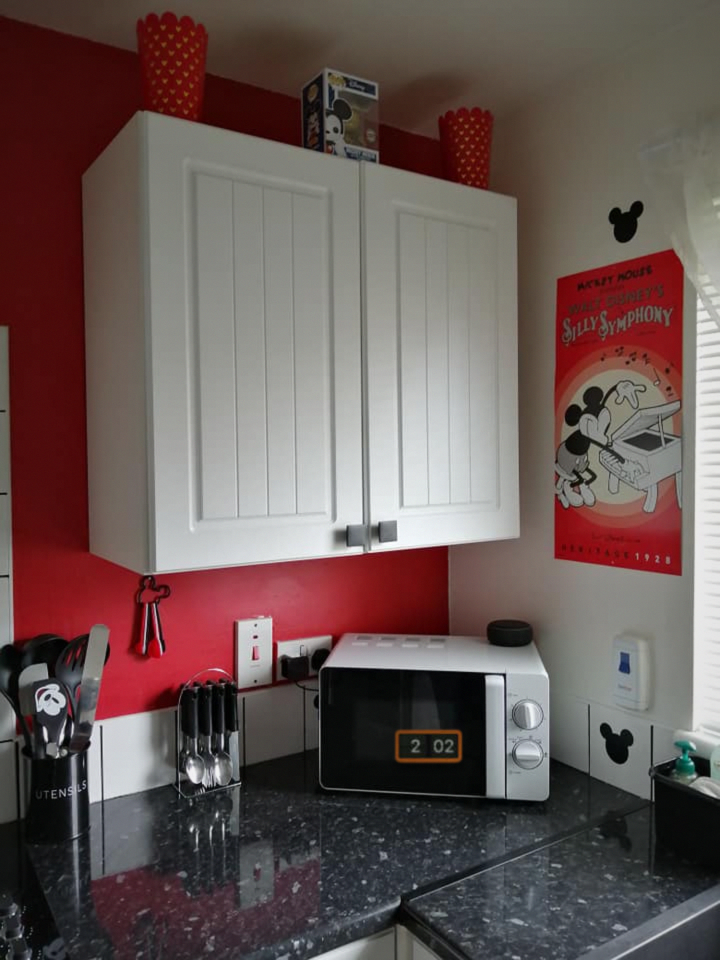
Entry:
2.02
